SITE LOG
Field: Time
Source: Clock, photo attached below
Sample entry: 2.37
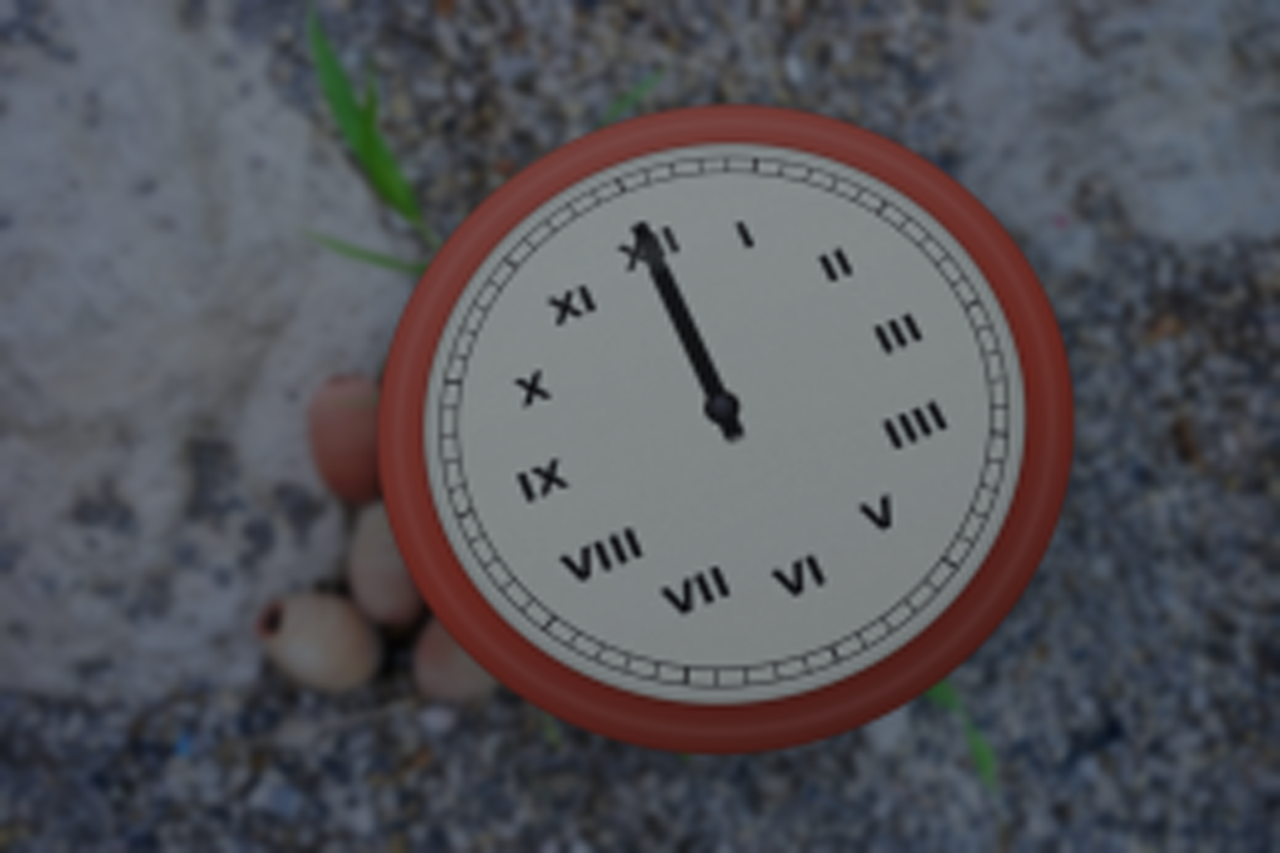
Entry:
12.00
